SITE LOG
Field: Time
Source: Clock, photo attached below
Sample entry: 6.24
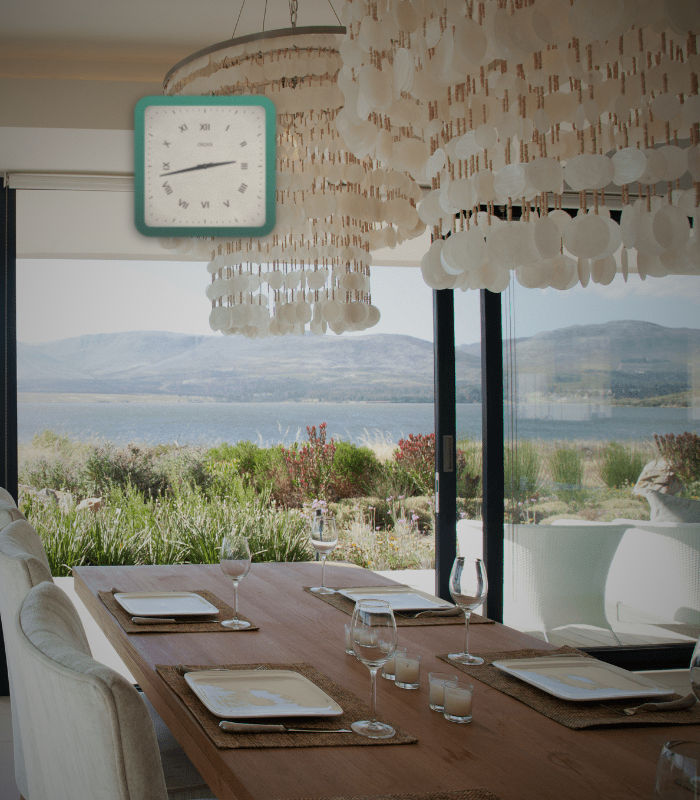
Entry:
2.43
